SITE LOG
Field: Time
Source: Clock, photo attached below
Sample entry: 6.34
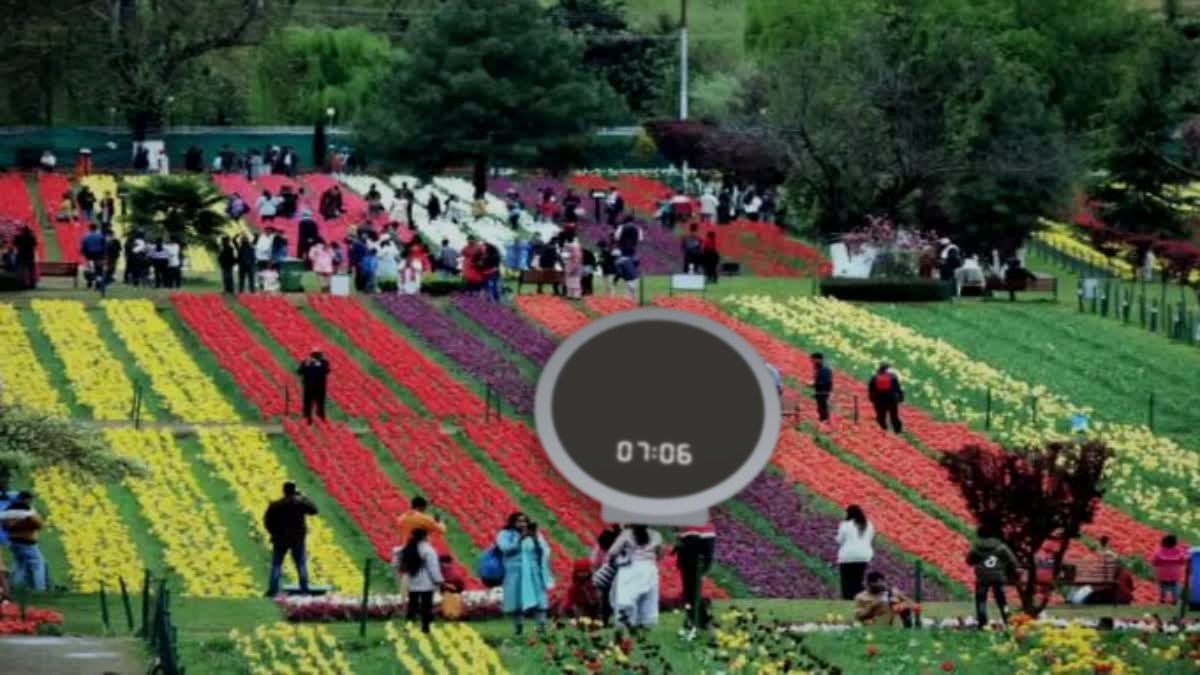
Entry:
7.06
